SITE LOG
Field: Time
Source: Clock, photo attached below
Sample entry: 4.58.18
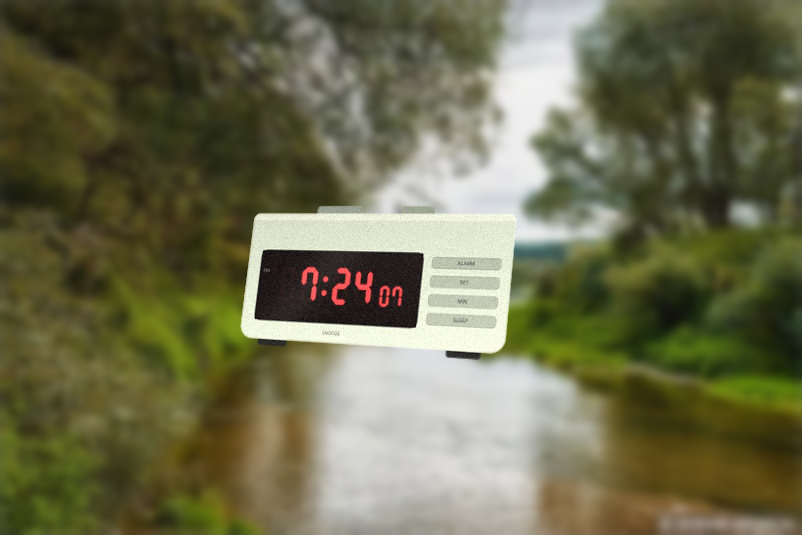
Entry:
7.24.07
